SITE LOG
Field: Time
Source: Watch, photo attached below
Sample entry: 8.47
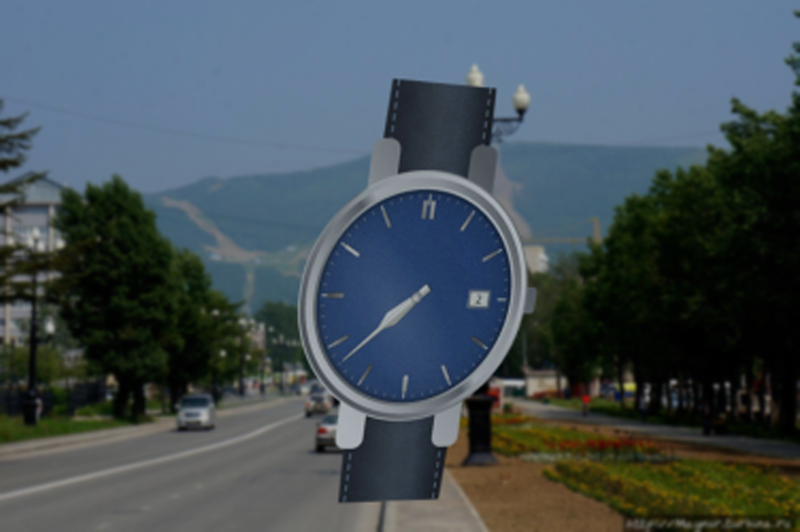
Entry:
7.38
